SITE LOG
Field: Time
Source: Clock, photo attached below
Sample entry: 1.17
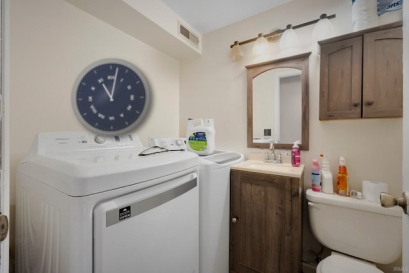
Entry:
11.02
